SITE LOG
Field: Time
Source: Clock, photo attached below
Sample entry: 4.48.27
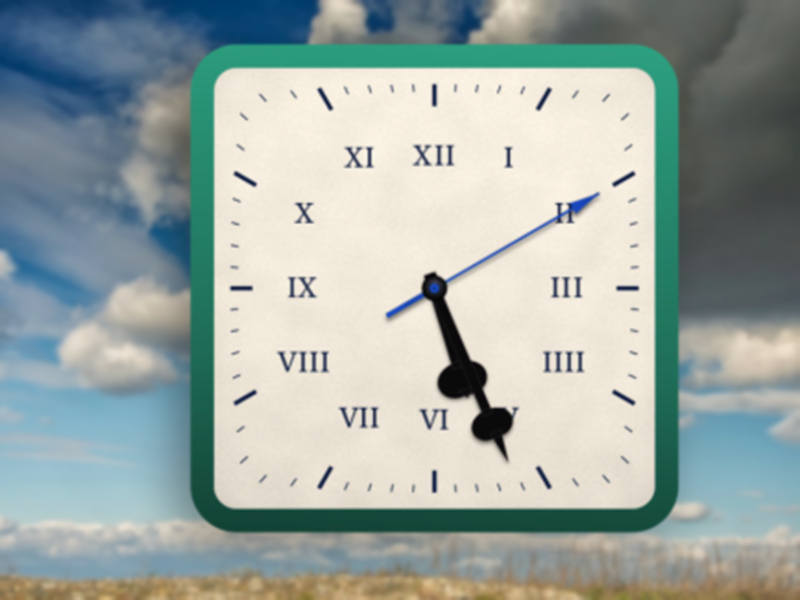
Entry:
5.26.10
